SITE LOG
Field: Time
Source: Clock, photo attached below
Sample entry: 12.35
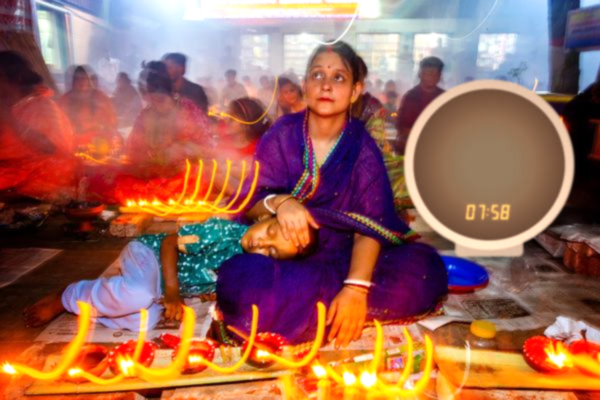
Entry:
7.58
